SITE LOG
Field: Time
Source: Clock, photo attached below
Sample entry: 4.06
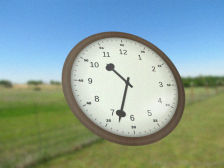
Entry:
10.33
